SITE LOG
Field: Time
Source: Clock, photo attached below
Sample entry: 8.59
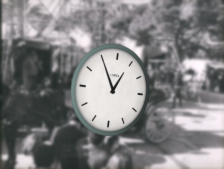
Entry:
12.55
